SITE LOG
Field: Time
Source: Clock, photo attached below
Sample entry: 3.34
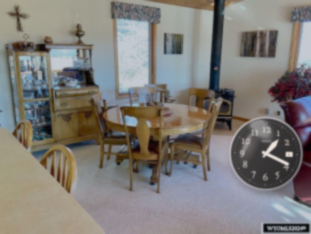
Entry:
1.19
